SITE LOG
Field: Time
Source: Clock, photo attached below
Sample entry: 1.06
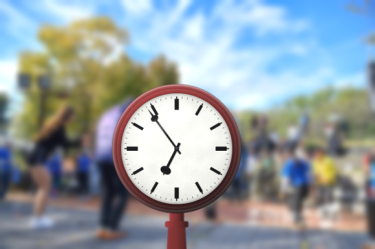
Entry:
6.54
